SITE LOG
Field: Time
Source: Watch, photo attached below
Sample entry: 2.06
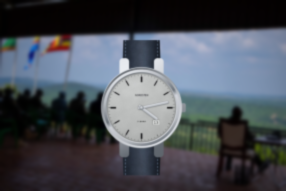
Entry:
4.13
